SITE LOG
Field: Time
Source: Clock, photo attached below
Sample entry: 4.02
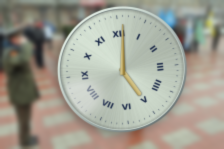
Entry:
5.01
